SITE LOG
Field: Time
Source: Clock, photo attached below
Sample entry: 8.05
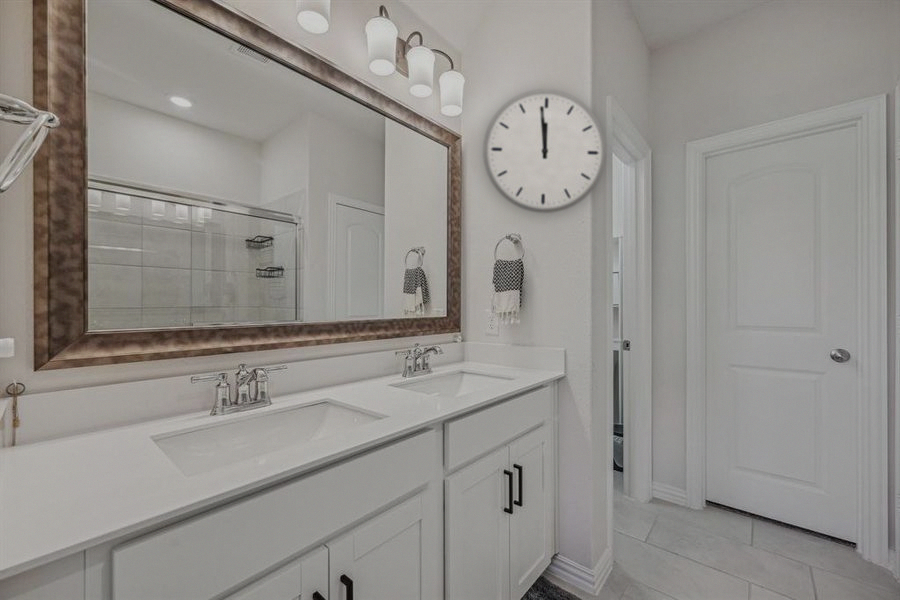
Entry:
11.59
